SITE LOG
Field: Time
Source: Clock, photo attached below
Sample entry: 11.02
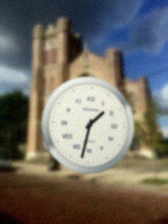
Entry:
1.32
